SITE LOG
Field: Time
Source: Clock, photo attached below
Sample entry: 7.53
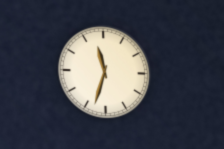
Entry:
11.33
